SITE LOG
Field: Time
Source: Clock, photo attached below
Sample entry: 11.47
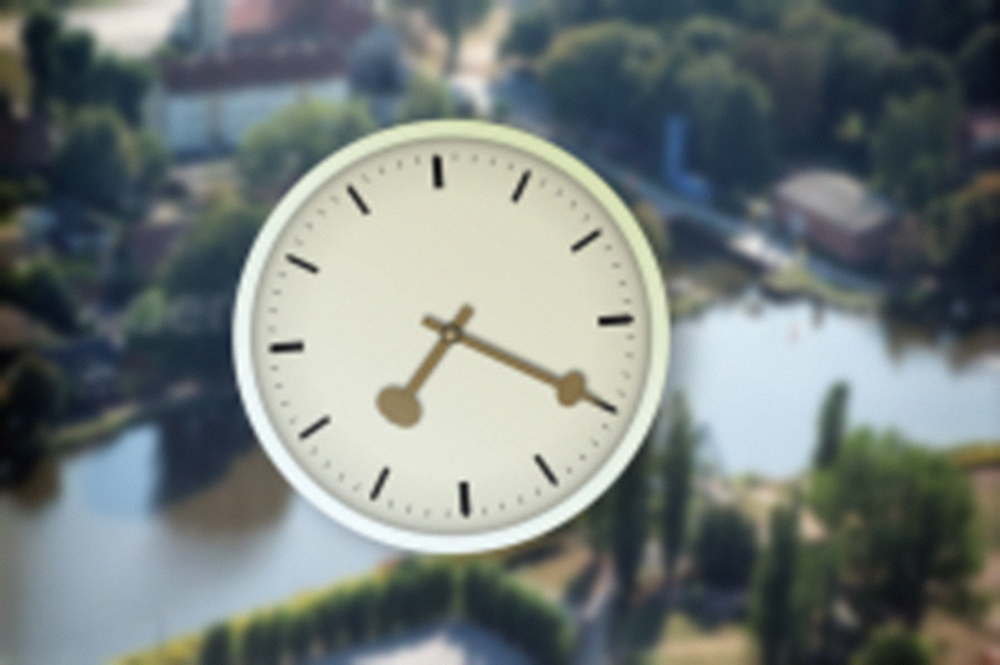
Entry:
7.20
